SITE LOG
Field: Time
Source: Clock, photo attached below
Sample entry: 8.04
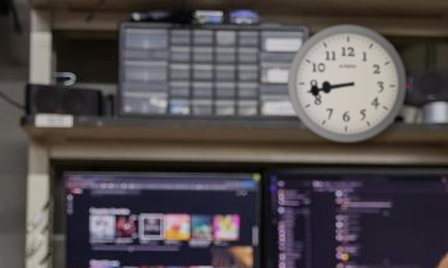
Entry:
8.43
